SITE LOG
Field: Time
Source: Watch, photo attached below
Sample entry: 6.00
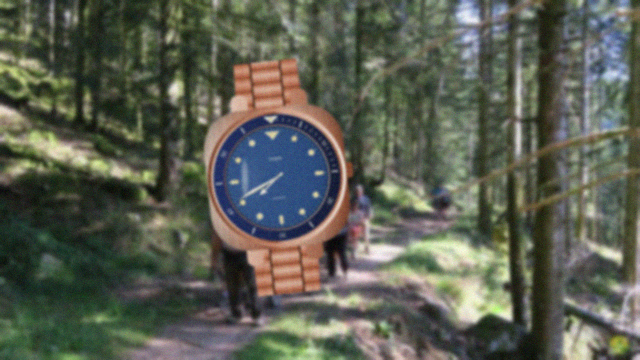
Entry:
7.41
